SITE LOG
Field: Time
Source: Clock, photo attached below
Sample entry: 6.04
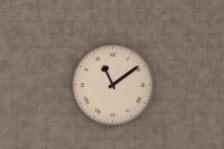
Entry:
11.09
